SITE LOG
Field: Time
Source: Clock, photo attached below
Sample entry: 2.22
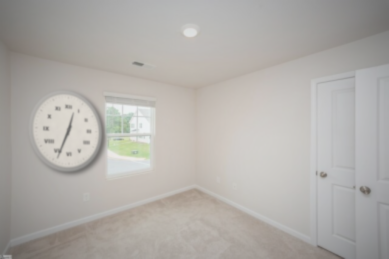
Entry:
12.34
